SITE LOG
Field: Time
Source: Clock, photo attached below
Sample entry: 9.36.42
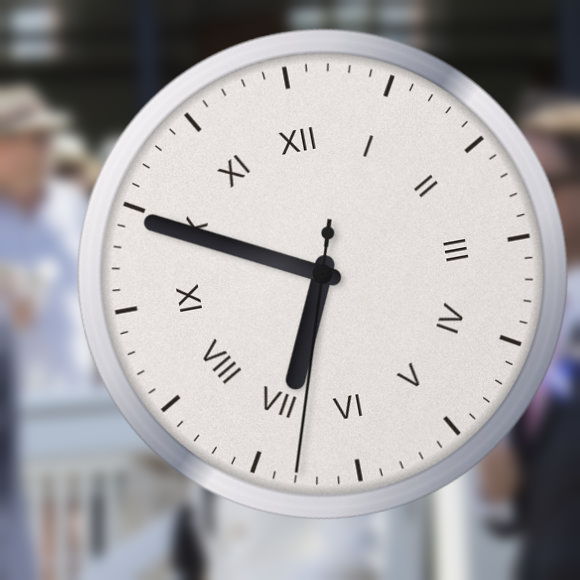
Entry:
6.49.33
